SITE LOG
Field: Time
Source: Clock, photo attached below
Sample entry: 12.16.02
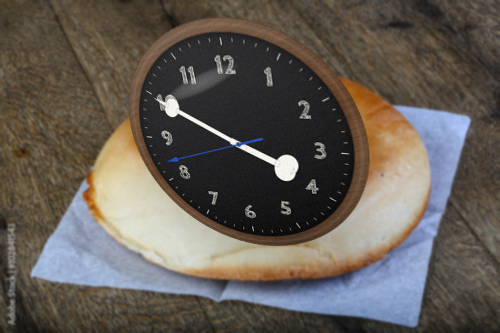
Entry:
3.49.42
